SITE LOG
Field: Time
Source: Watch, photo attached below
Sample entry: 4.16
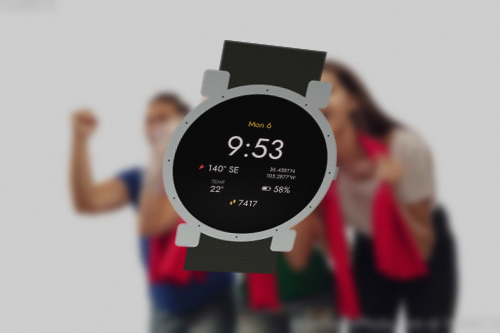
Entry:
9.53
